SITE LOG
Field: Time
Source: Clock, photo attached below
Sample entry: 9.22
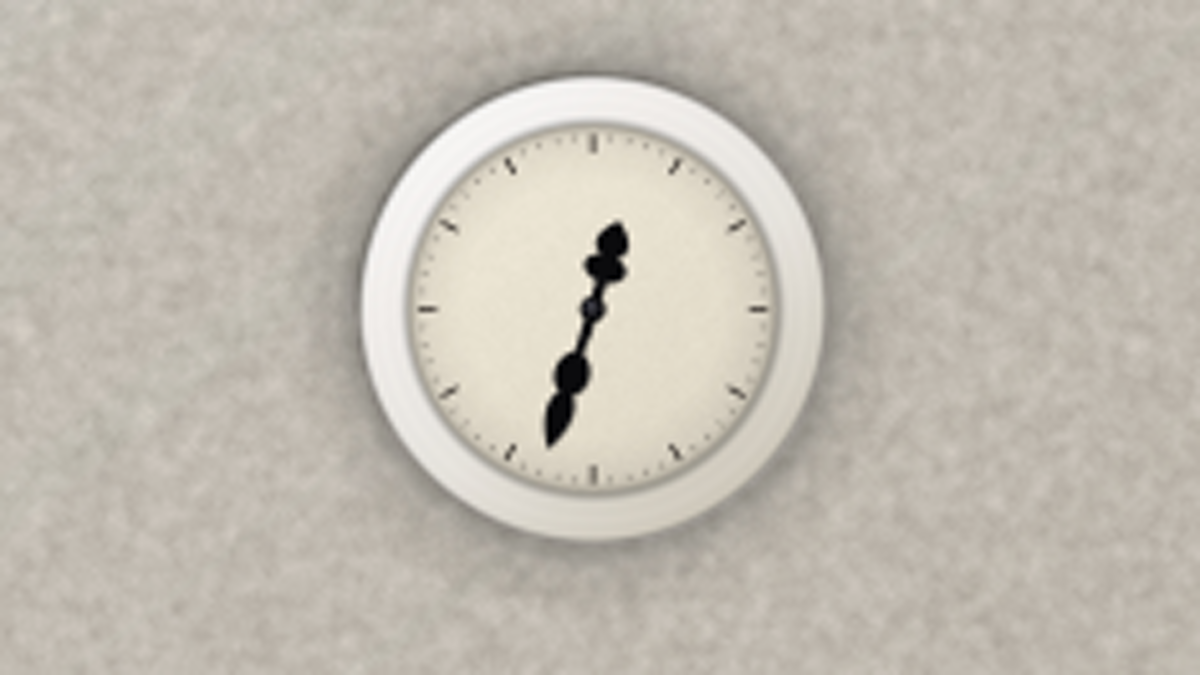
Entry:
12.33
